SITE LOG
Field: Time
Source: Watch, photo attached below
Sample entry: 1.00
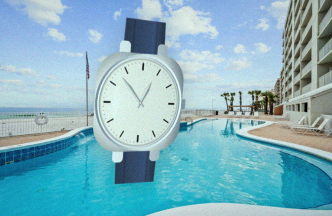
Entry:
12.53
